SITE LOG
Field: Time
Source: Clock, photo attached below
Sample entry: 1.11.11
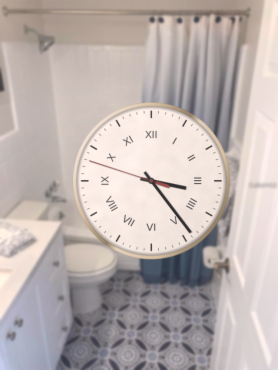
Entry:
3.23.48
